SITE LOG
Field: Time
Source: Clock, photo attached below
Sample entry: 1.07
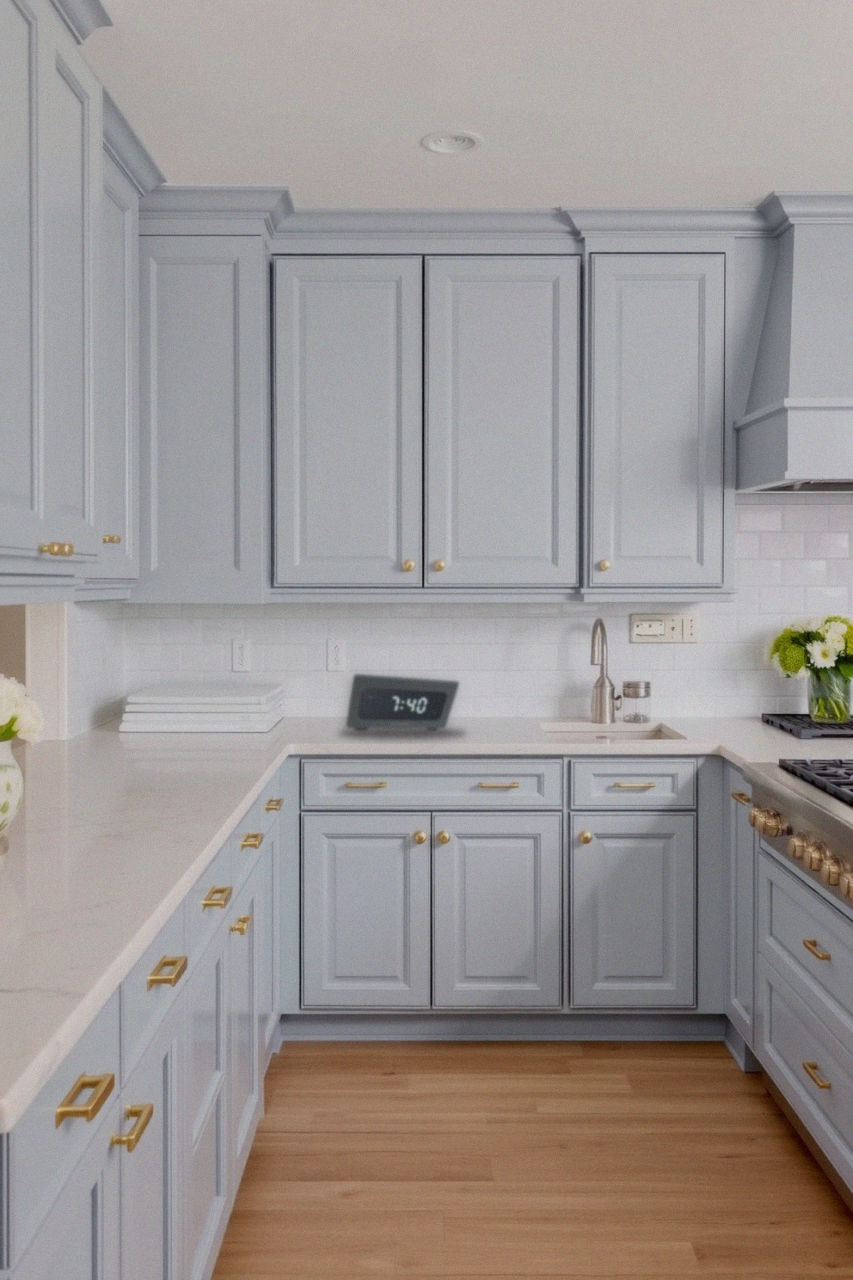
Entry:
7.40
